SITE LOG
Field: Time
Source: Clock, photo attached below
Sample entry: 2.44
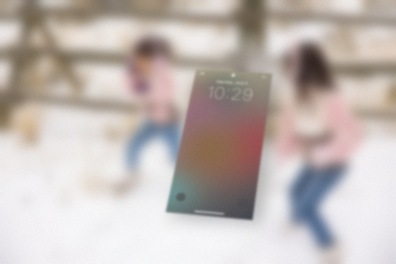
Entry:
10.29
